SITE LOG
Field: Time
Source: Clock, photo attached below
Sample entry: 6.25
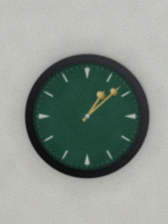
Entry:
1.08
